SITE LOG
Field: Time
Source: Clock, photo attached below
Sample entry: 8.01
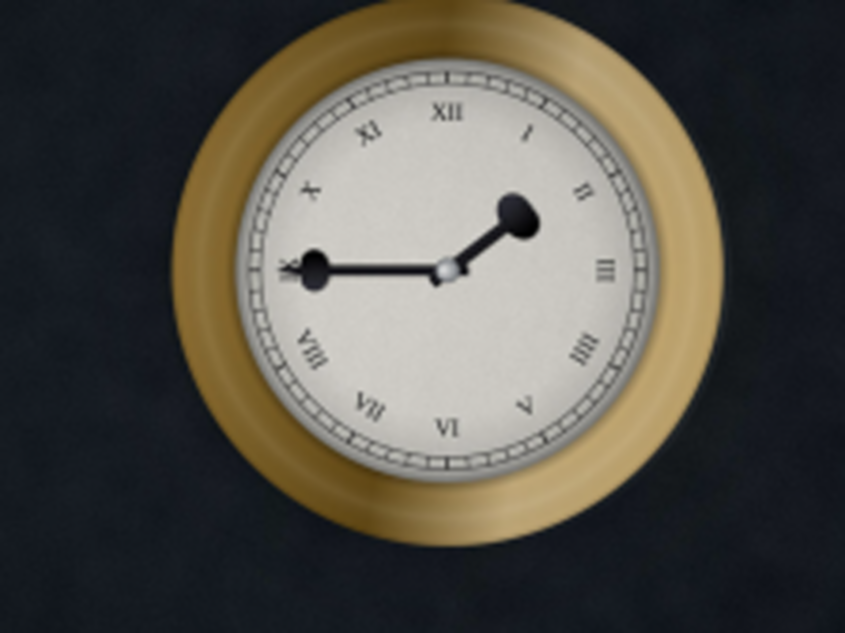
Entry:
1.45
